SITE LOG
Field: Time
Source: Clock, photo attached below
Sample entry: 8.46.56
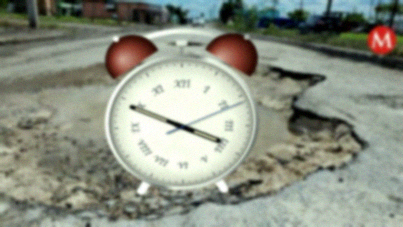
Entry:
3.49.11
